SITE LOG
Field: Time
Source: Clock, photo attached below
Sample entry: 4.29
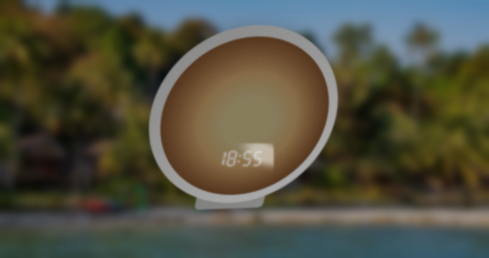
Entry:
18.55
